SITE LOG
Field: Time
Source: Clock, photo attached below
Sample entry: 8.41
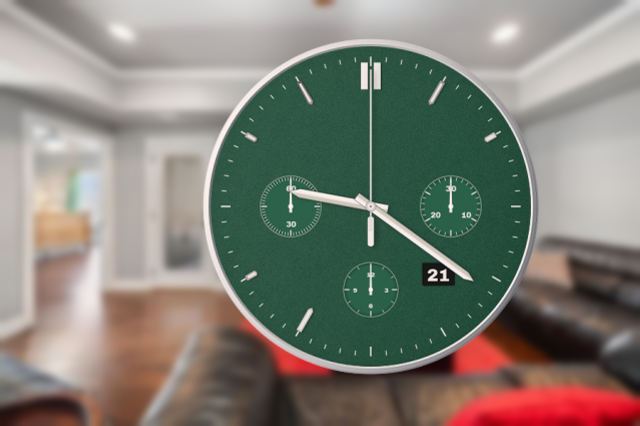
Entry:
9.21
